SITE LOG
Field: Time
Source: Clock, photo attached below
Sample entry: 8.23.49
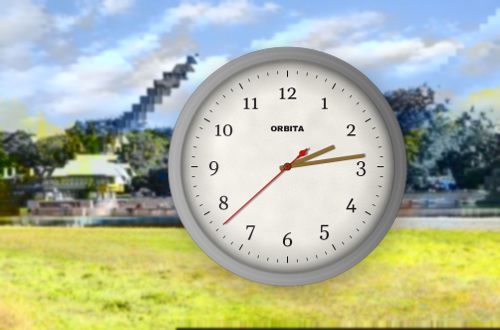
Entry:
2.13.38
